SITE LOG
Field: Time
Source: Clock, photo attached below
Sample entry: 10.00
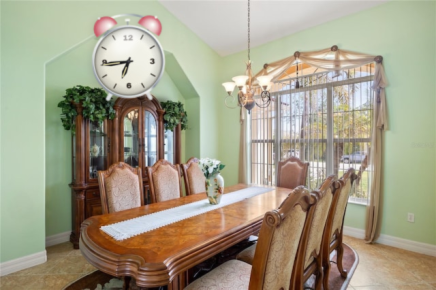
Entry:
6.44
